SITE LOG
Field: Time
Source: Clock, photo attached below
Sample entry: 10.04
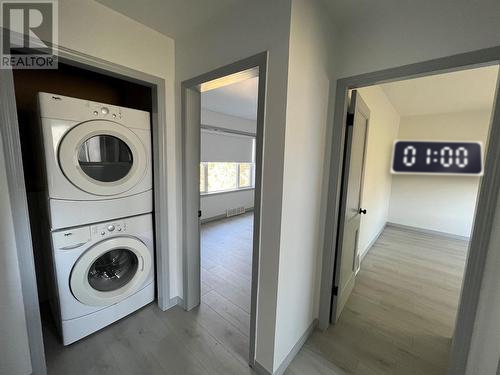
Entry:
1.00
